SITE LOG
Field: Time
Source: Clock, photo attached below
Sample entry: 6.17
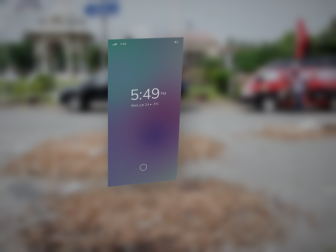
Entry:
5.49
